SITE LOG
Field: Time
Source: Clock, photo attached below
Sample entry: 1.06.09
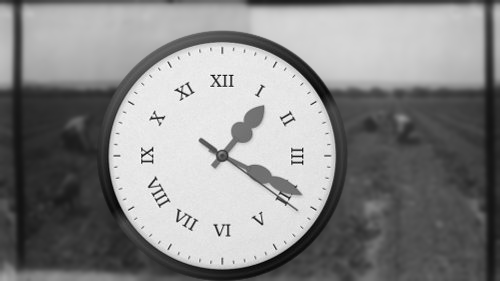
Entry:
1.19.21
